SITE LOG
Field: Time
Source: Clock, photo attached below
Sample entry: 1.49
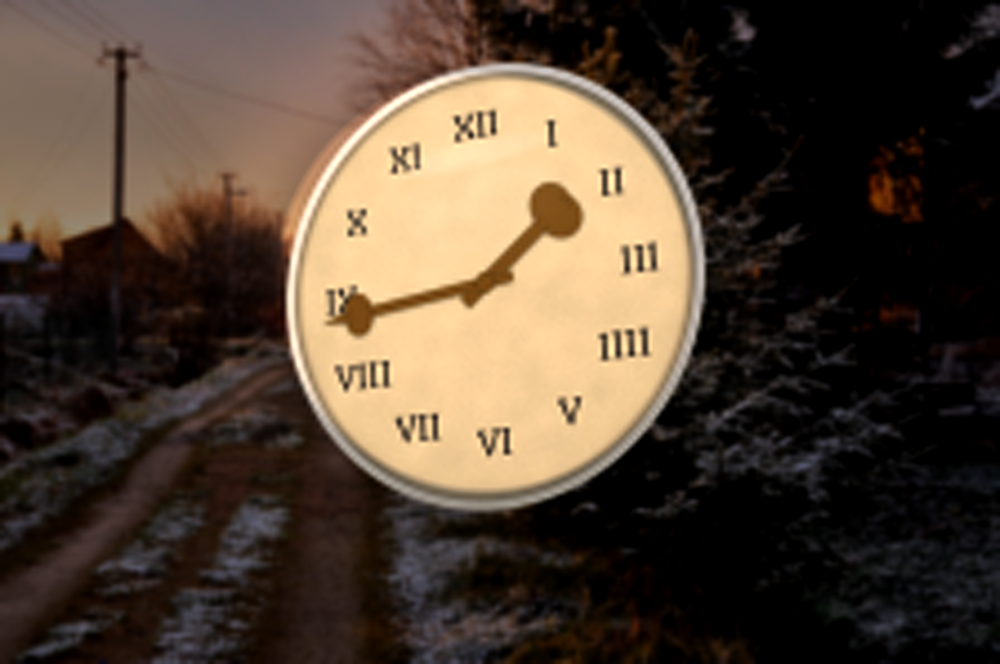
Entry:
1.44
